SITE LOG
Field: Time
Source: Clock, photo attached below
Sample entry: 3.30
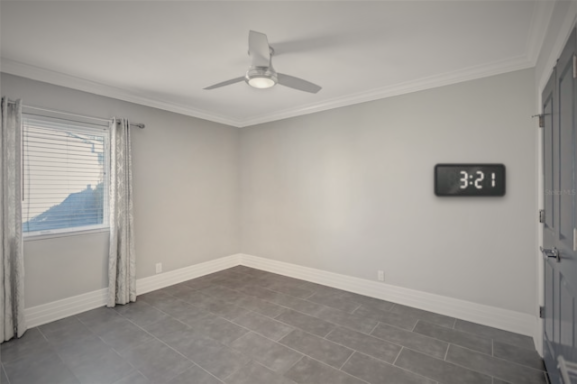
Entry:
3.21
